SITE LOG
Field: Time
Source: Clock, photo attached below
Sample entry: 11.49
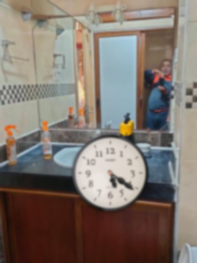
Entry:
5.21
